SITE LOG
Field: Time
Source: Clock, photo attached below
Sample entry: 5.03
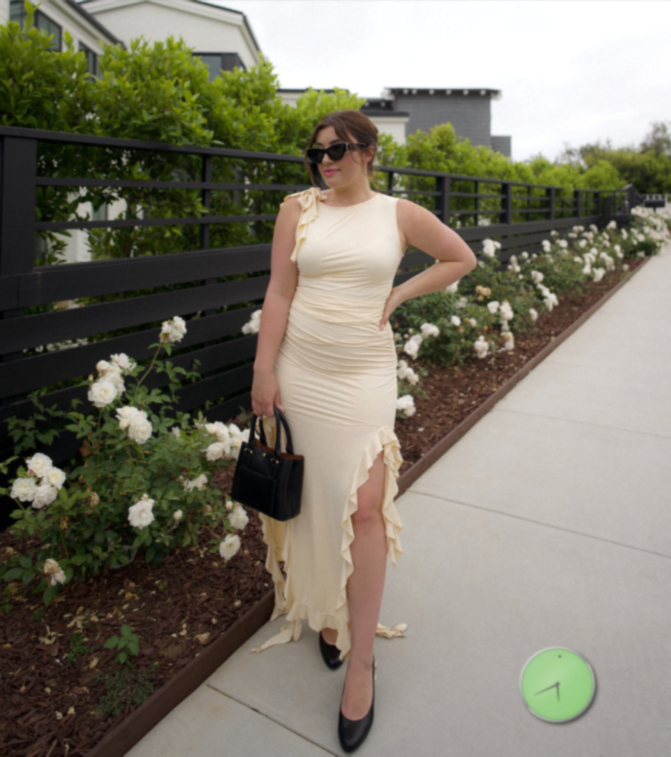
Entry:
5.40
